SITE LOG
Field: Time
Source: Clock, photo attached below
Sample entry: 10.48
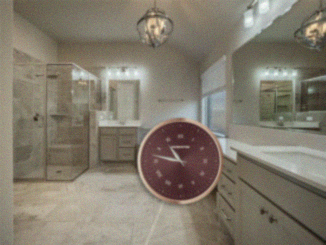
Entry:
10.47
